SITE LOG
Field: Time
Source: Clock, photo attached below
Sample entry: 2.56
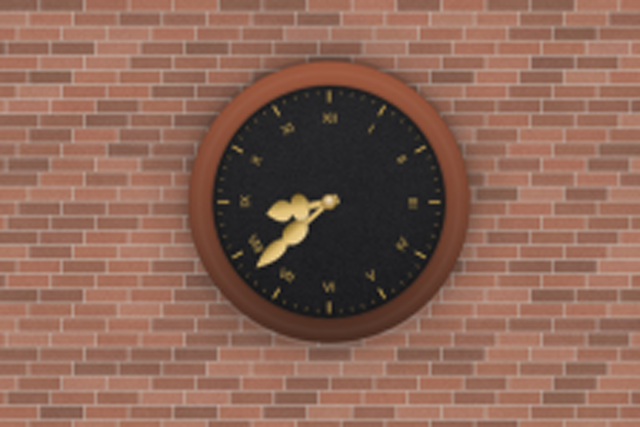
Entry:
8.38
